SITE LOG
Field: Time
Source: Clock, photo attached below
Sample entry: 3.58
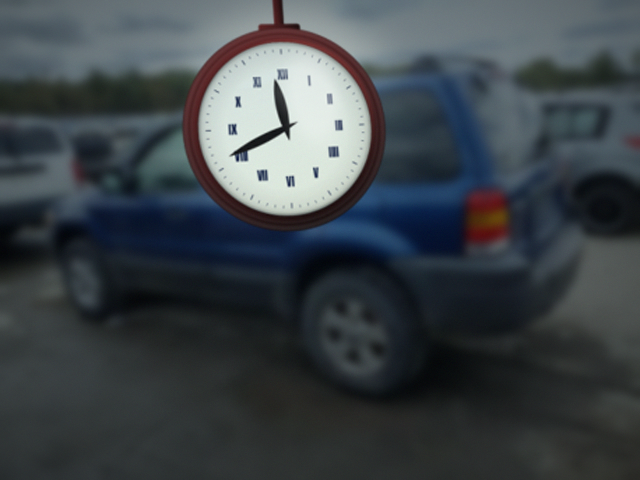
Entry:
11.41
